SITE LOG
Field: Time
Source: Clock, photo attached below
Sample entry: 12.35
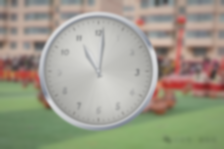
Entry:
11.01
